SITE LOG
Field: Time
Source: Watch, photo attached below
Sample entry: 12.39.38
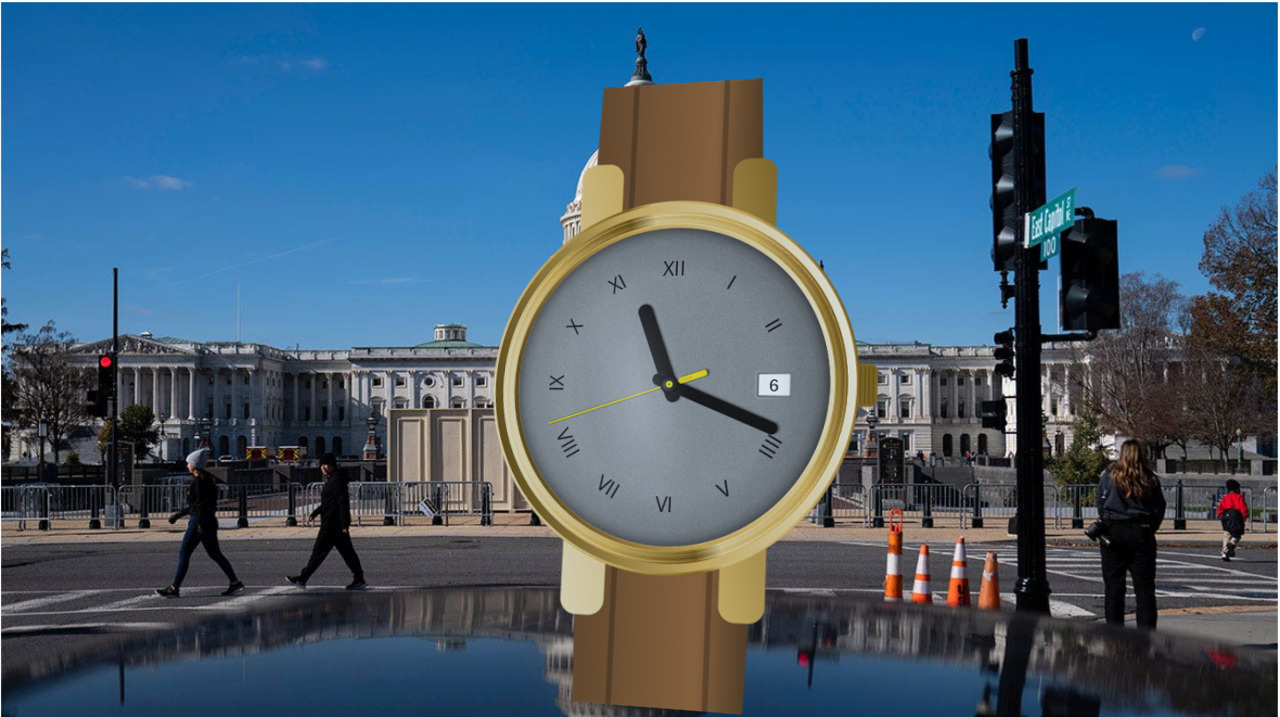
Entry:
11.18.42
